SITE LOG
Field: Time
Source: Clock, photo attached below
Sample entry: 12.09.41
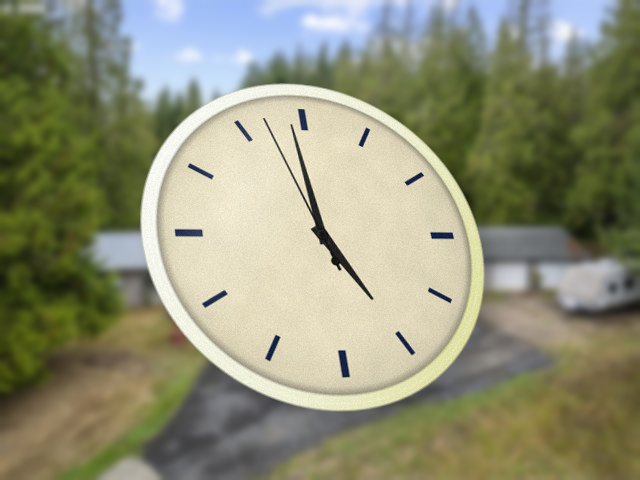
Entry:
4.58.57
